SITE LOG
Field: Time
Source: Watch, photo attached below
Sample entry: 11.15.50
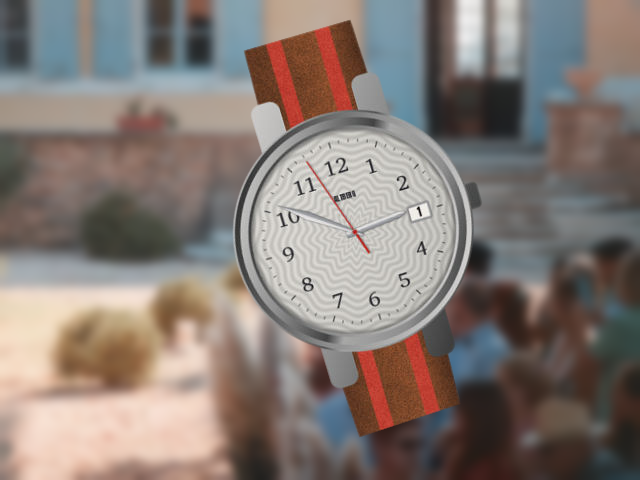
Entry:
2.50.57
